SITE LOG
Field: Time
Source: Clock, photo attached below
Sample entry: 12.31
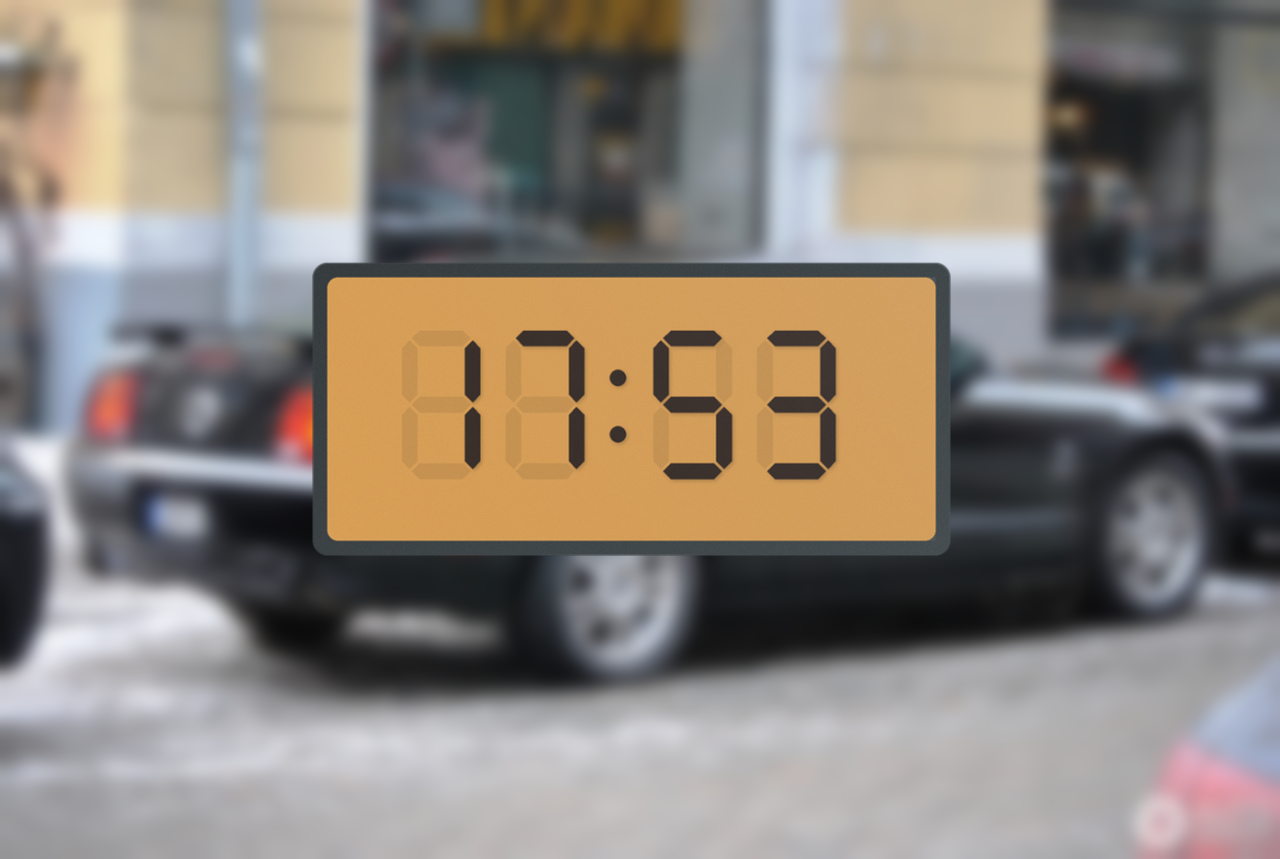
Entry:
17.53
